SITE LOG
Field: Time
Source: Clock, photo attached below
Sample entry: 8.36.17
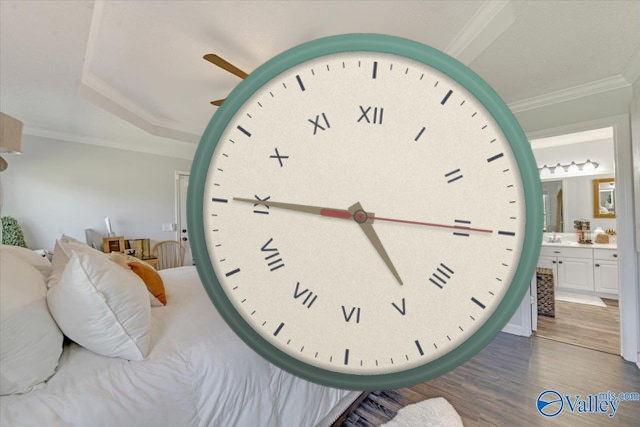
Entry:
4.45.15
